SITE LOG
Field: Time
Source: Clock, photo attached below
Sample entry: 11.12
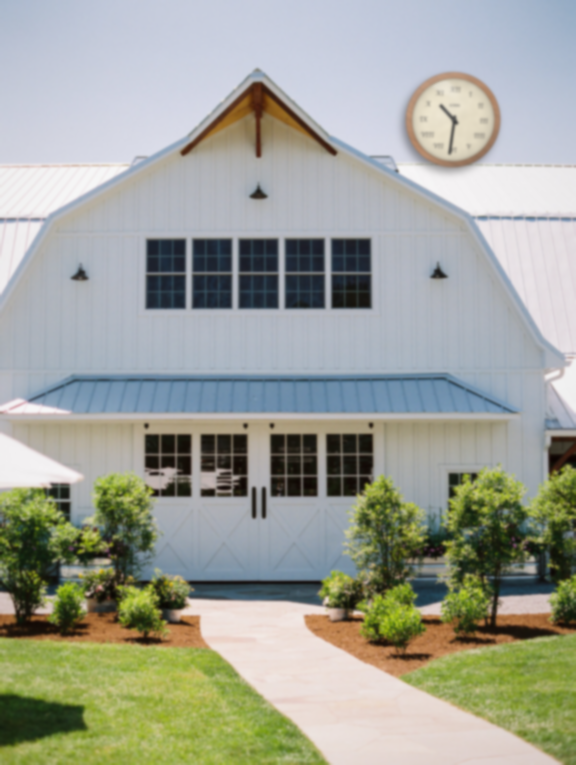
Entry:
10.31
